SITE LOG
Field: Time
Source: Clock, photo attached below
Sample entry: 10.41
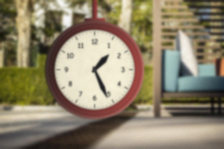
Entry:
1.26
